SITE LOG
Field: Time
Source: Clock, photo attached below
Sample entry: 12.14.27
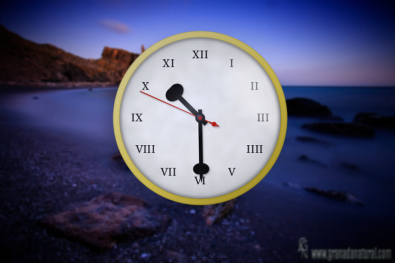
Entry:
10.29.49
